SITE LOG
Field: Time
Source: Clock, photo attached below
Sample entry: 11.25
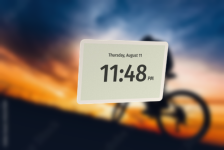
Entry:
11.48
